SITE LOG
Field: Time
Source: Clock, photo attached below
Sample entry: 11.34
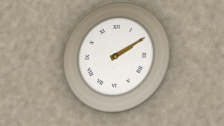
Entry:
2.10
